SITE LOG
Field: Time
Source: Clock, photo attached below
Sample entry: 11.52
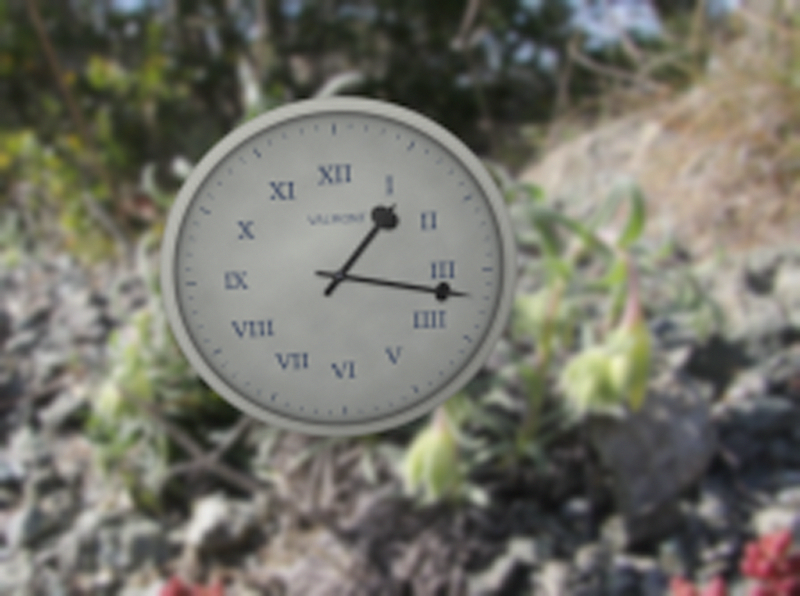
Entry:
1.17
